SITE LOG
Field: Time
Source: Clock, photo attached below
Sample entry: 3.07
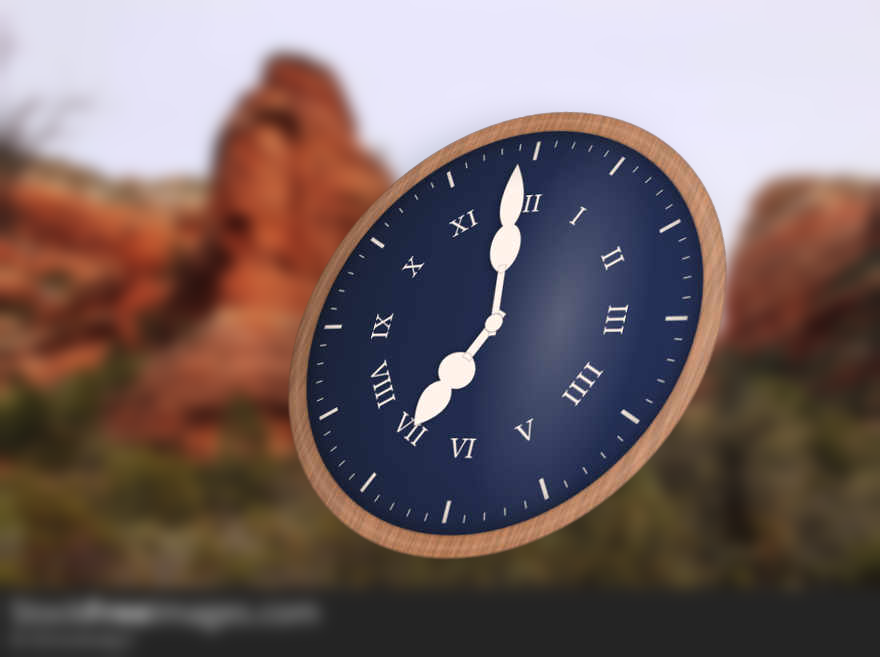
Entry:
6.59
